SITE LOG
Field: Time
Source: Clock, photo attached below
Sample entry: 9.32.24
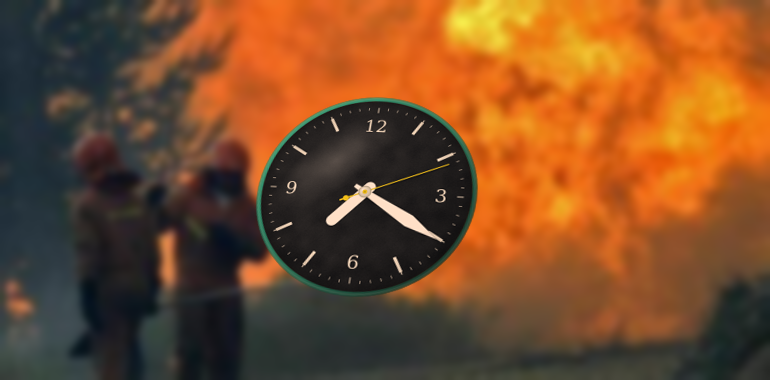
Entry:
7.20.11
